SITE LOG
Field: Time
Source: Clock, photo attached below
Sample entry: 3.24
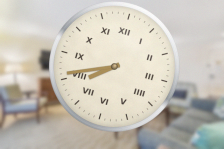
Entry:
7.41
